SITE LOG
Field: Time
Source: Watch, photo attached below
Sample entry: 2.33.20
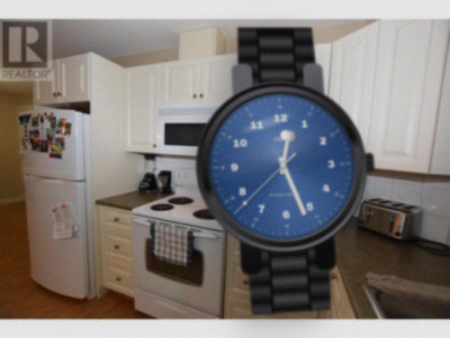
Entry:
12.26.38
